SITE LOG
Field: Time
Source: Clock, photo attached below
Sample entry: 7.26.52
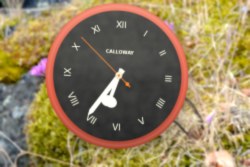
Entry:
6.35.52
